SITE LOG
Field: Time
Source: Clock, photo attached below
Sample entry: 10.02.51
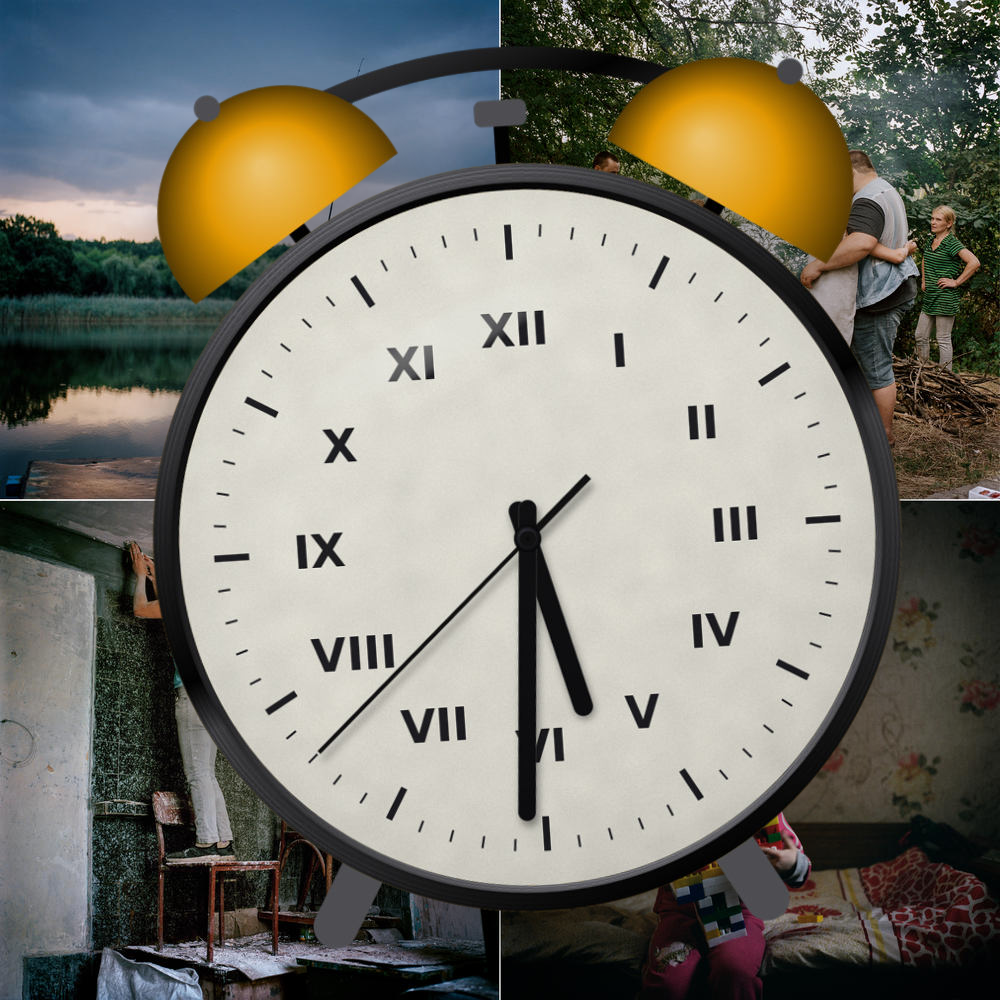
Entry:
5.30.38
